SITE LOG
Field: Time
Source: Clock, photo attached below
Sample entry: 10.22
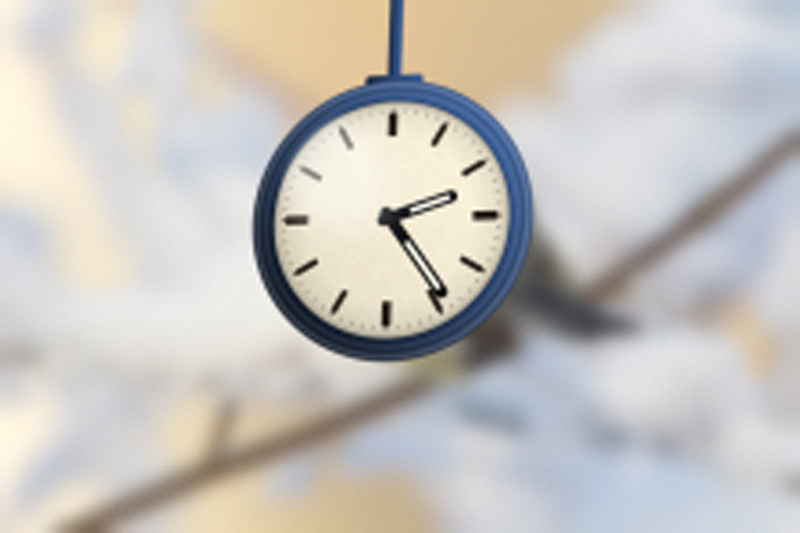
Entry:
2.24
